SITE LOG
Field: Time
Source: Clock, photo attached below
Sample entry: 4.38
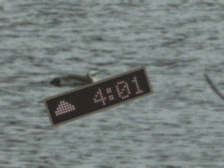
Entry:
4.01
